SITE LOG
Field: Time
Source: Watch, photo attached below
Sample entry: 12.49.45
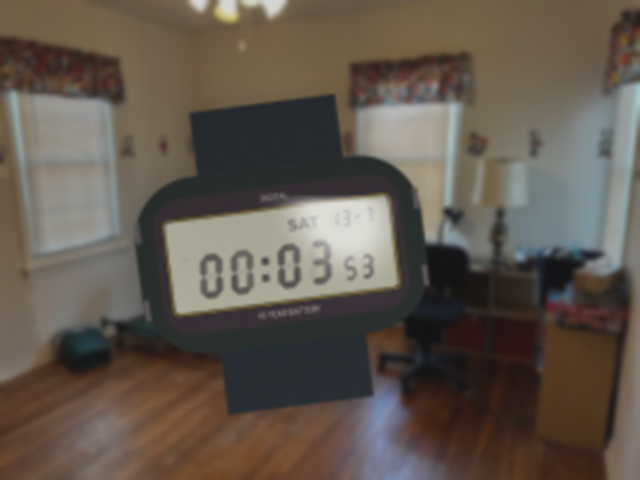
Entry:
0.03.53
